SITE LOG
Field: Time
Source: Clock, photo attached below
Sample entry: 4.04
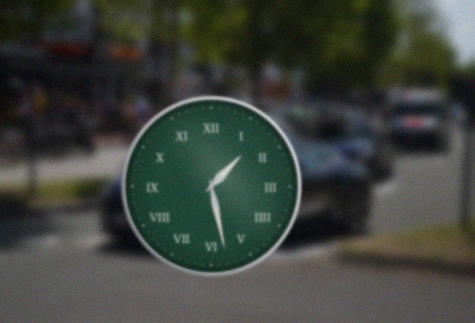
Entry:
1.28
